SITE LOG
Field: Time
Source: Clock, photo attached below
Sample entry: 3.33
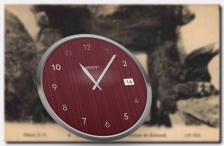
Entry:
11.07
